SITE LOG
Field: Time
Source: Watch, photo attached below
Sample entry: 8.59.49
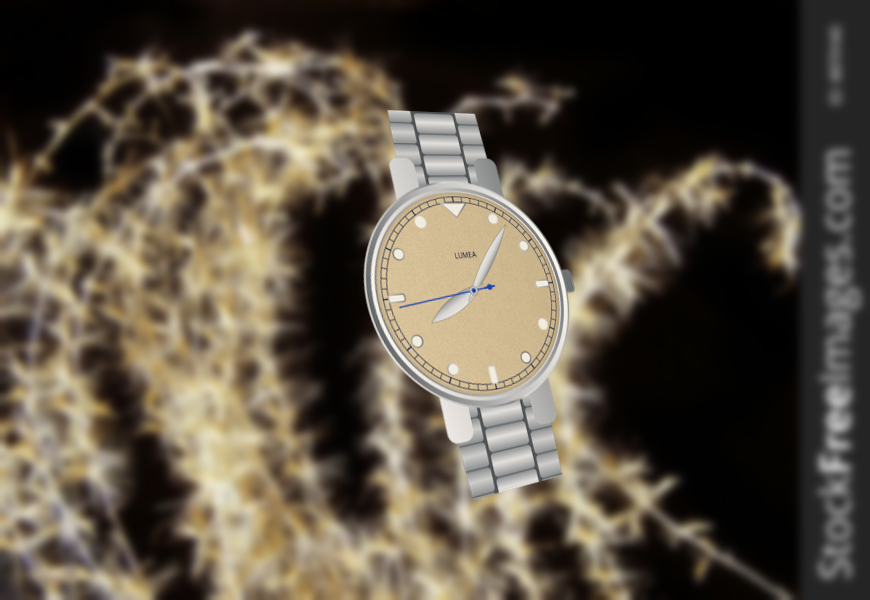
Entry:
8.06.44
